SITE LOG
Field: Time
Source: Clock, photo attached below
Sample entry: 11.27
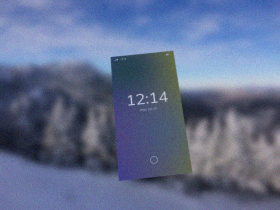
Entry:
12.14
